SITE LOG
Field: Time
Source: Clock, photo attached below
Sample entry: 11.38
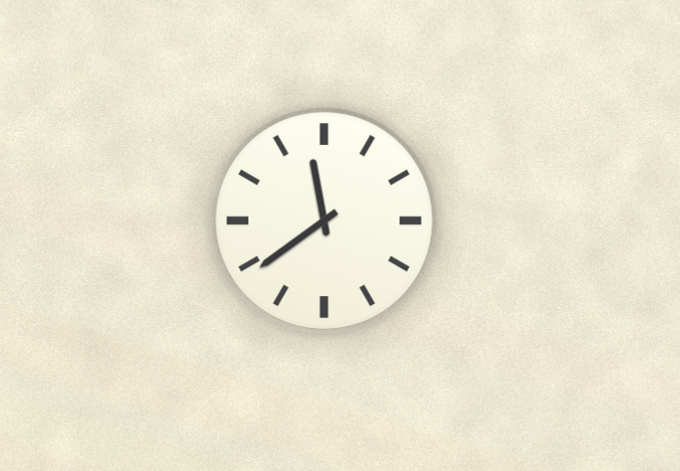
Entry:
11.39
